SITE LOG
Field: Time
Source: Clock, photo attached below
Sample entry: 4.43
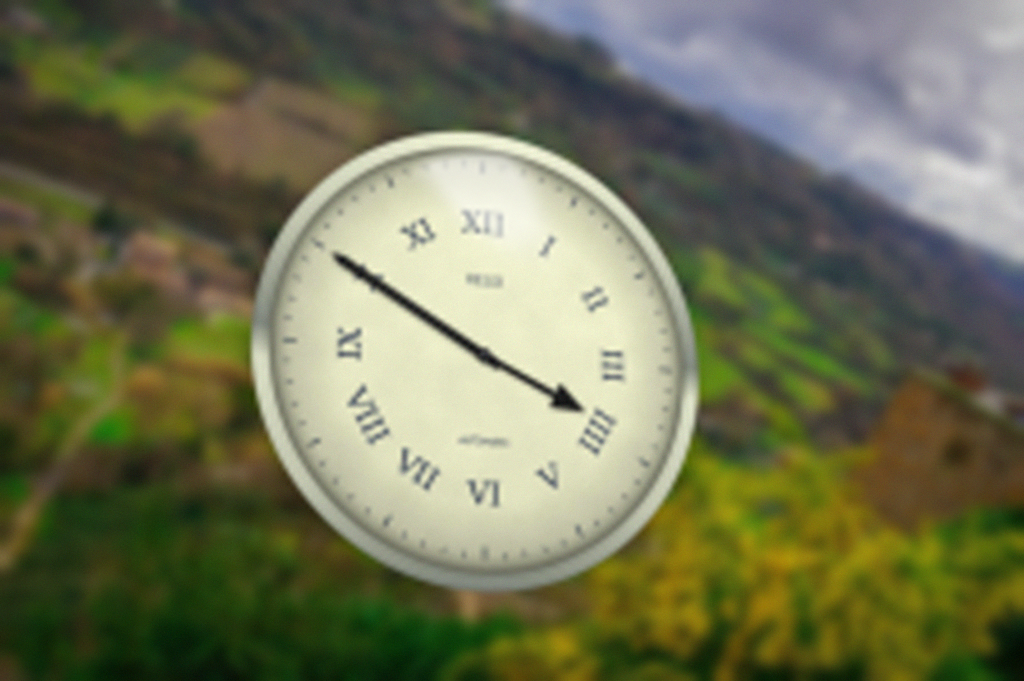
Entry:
3.50
